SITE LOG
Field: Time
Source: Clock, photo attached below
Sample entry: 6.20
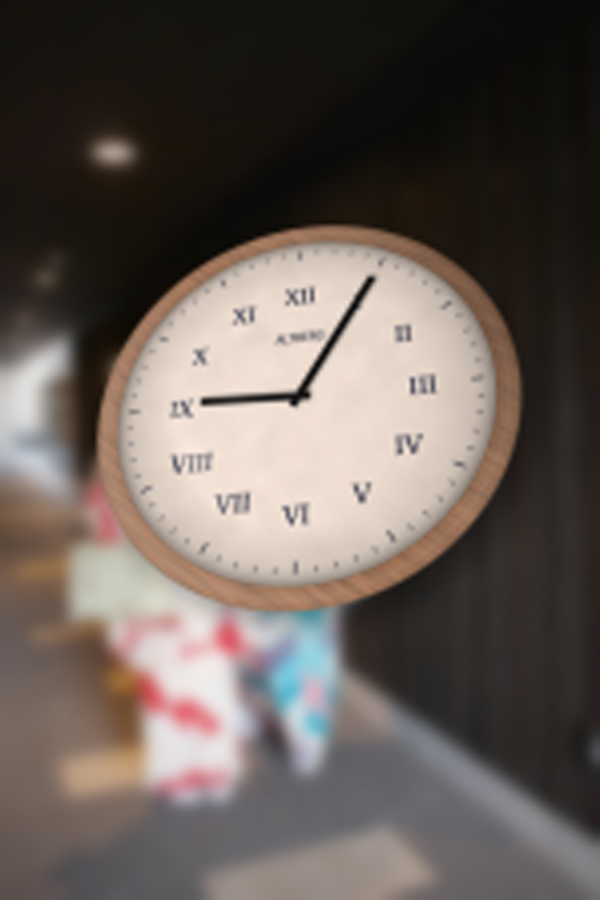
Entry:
9.05
